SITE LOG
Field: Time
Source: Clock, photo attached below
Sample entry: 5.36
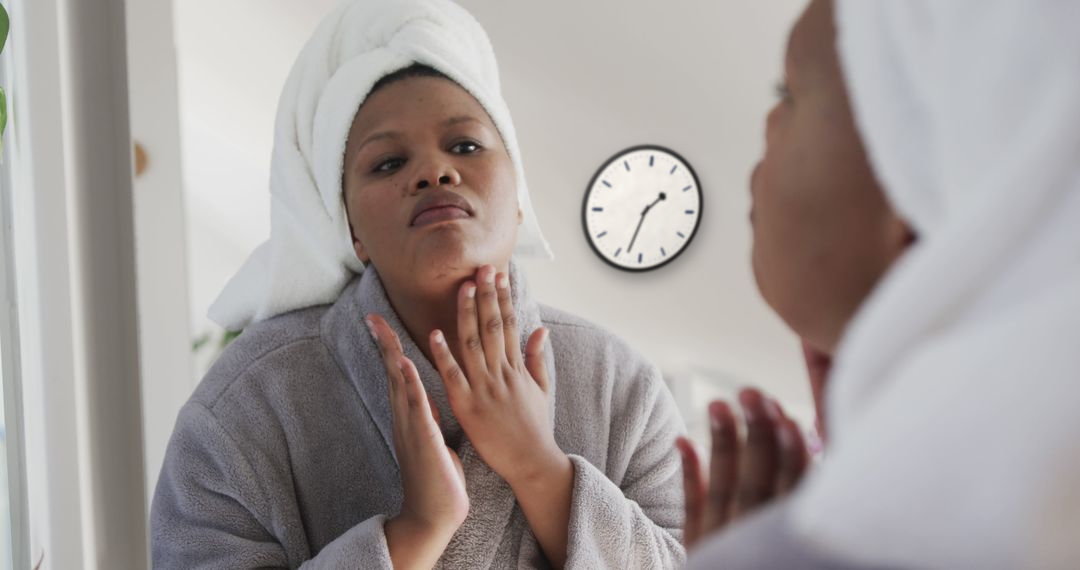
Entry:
1.33
